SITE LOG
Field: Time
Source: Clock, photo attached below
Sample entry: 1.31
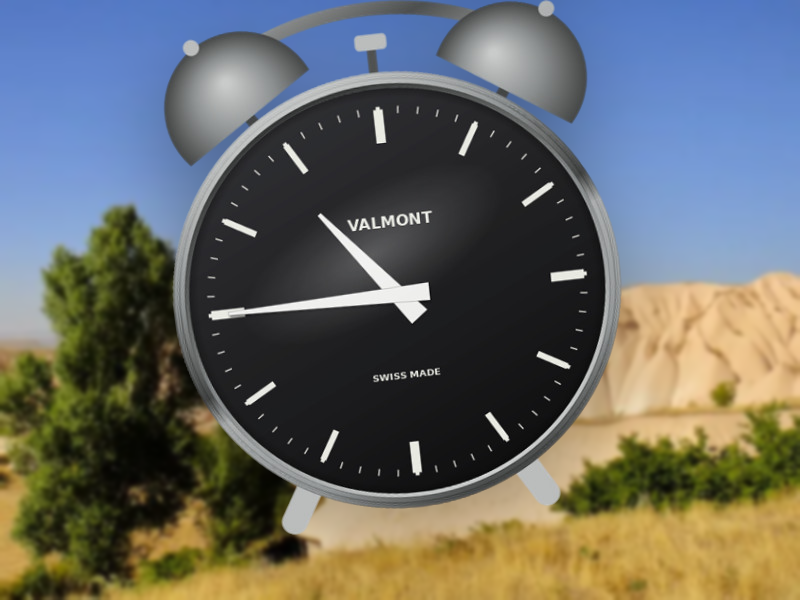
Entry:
10.45
